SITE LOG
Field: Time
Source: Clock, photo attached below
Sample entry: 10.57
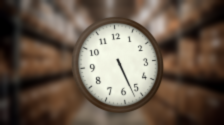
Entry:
5.27
